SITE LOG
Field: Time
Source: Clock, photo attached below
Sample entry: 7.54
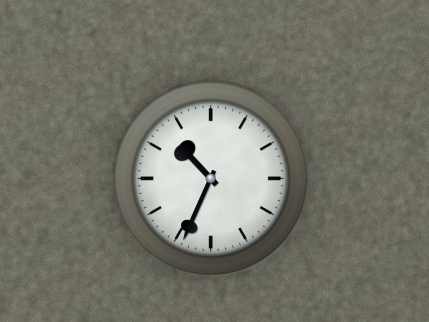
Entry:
10.34
